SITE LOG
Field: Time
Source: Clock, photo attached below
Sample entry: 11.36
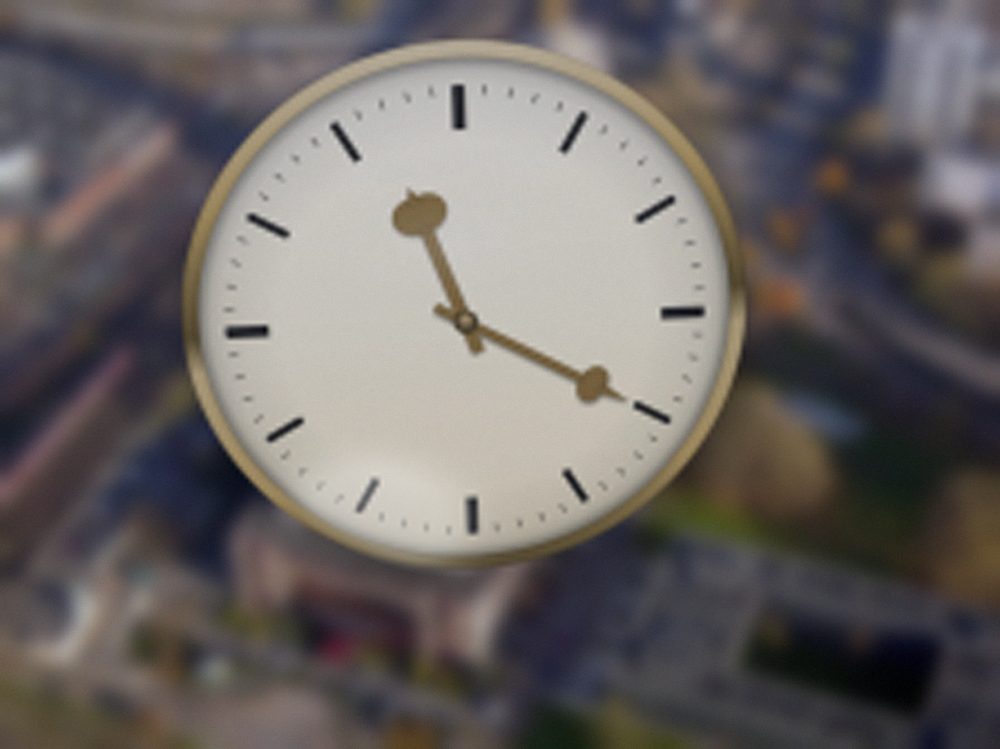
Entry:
11.20
